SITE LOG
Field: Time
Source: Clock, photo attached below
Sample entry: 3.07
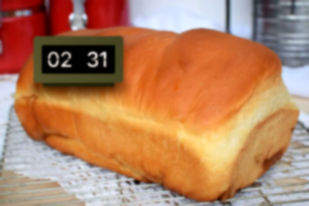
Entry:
2.31
